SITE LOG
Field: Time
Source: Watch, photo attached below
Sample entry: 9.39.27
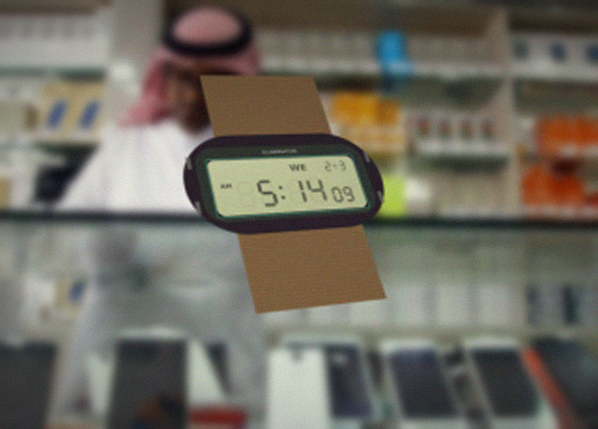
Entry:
5.14.09
